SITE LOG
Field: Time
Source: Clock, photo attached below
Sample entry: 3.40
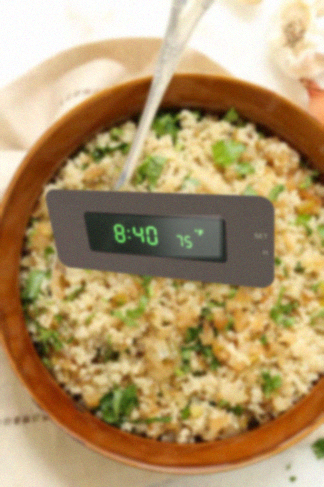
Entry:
8.40
